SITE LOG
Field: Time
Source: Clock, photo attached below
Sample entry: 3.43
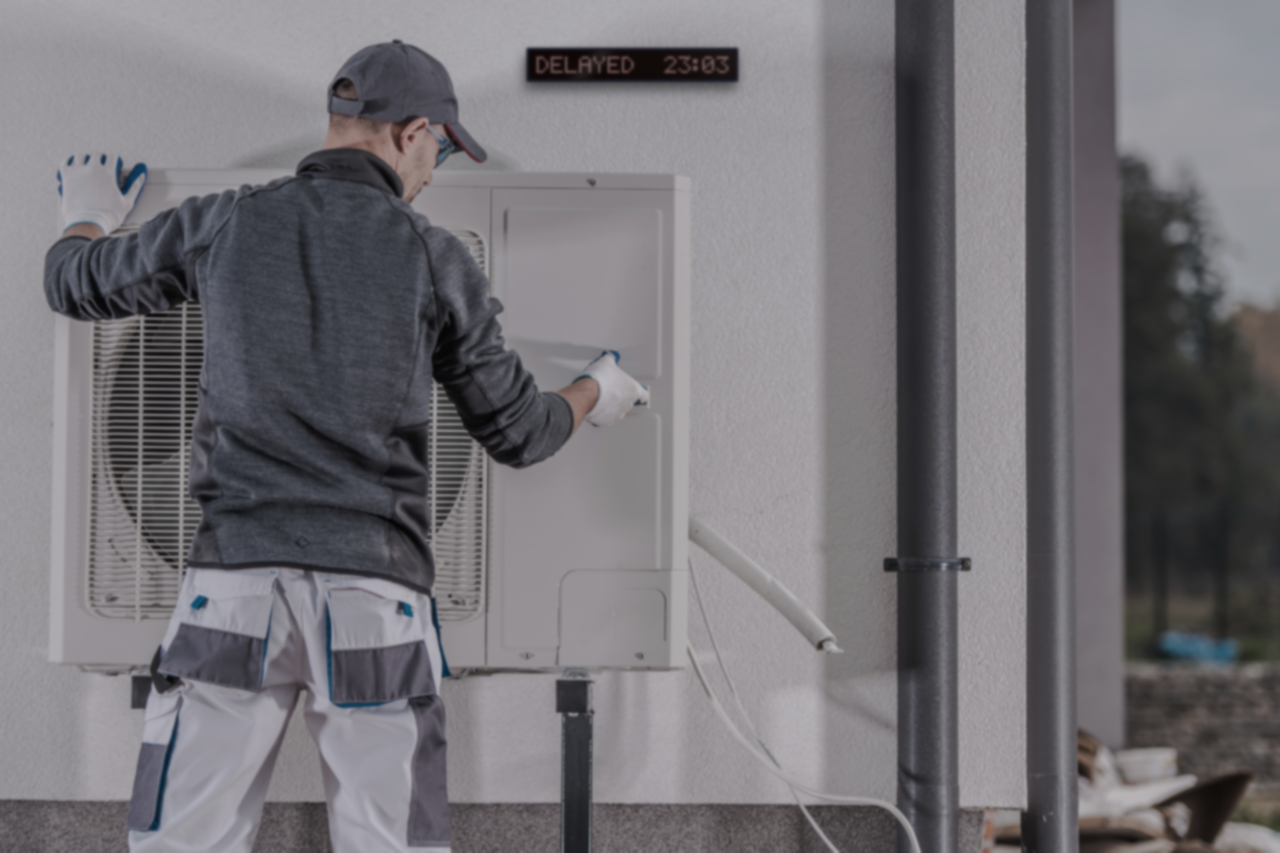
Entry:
23.03
